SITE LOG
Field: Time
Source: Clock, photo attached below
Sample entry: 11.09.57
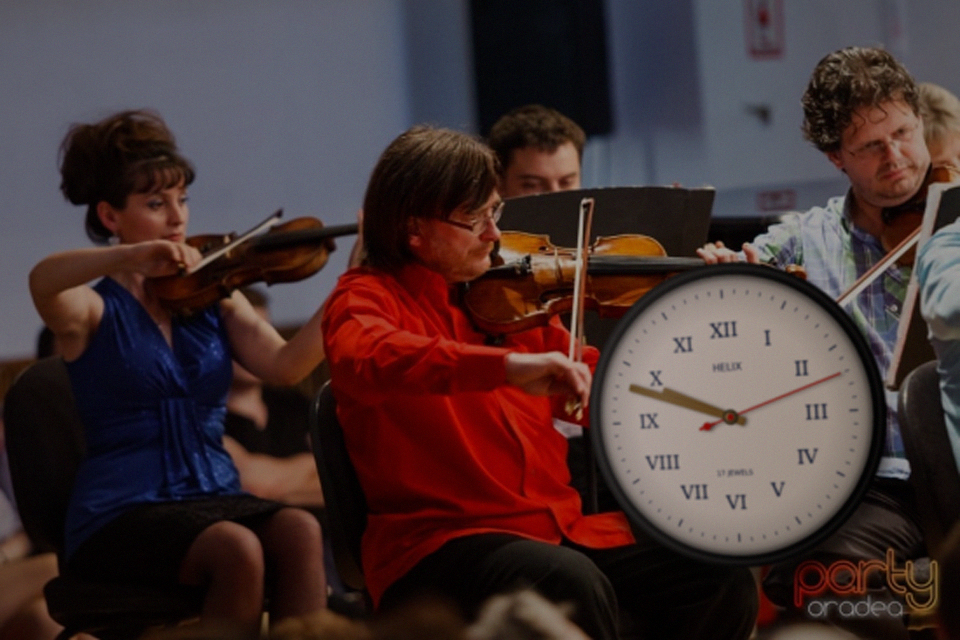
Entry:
9.48.12
